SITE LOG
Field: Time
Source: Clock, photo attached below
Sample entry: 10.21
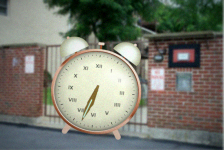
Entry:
6.33
